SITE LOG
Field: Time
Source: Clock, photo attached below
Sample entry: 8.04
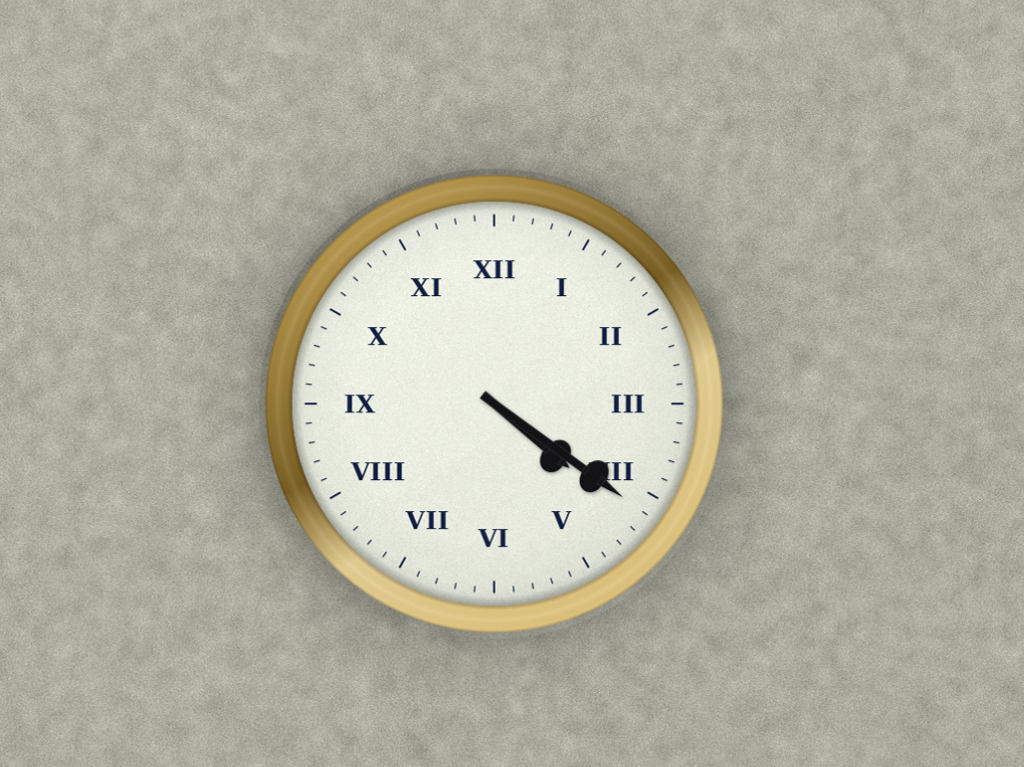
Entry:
4.21
